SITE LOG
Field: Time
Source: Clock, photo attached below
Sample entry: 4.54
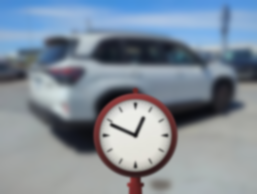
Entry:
12.49
